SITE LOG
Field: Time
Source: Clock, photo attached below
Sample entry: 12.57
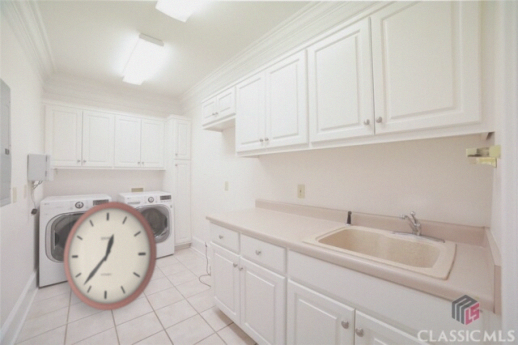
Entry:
12.37
